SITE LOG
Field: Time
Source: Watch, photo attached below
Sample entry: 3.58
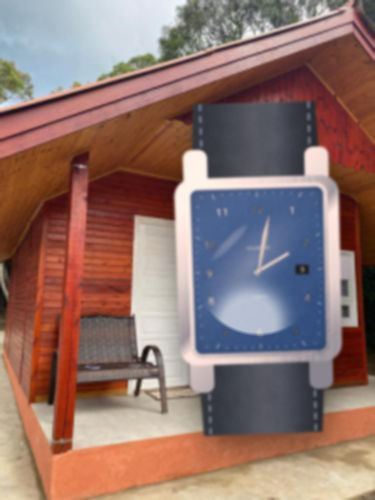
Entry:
2.02
